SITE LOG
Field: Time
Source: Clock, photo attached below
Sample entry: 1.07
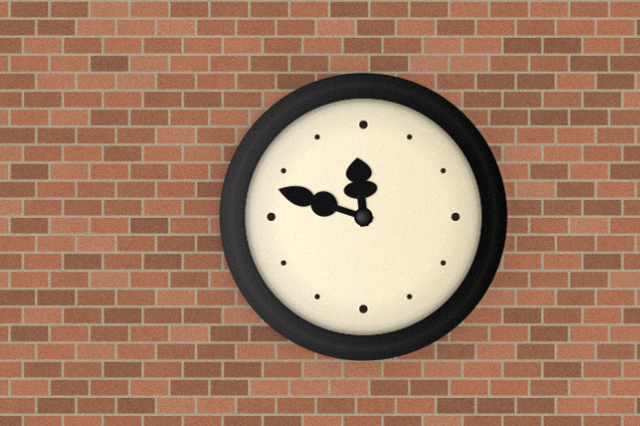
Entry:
11.48
